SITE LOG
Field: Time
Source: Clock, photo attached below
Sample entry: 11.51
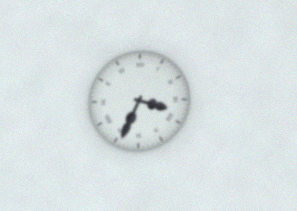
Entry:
3.34
